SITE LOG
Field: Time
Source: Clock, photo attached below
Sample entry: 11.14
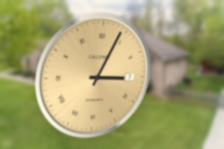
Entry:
3.04
